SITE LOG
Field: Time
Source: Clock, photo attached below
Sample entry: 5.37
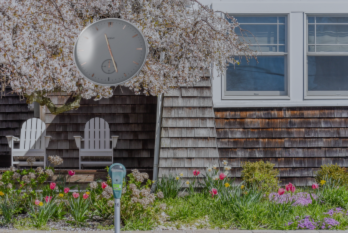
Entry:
11.27
